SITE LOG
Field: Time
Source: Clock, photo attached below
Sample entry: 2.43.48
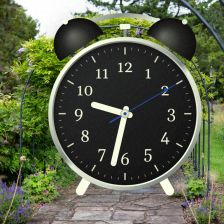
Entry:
9.32.10
